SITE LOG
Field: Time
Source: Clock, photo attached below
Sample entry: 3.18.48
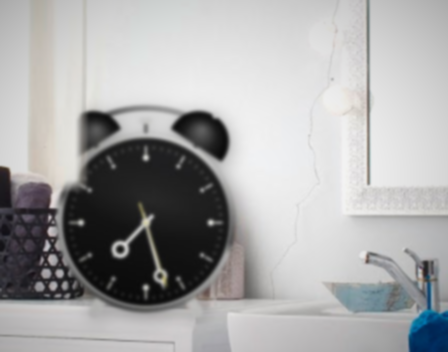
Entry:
7.27.27
